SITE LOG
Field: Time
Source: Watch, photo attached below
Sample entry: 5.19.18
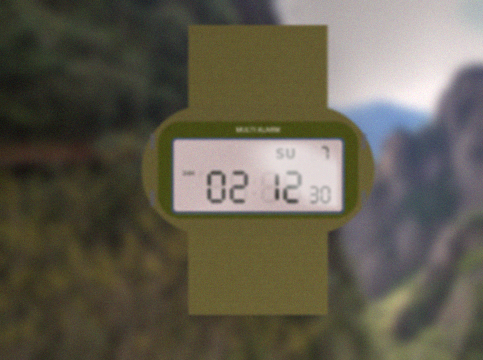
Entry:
2.12.30
